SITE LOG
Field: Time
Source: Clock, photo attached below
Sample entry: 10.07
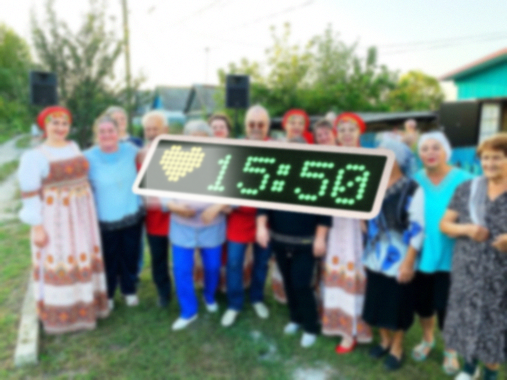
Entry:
15.50
